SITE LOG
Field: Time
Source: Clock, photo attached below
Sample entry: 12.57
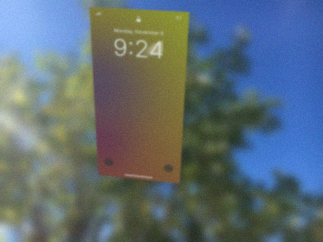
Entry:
9.24
